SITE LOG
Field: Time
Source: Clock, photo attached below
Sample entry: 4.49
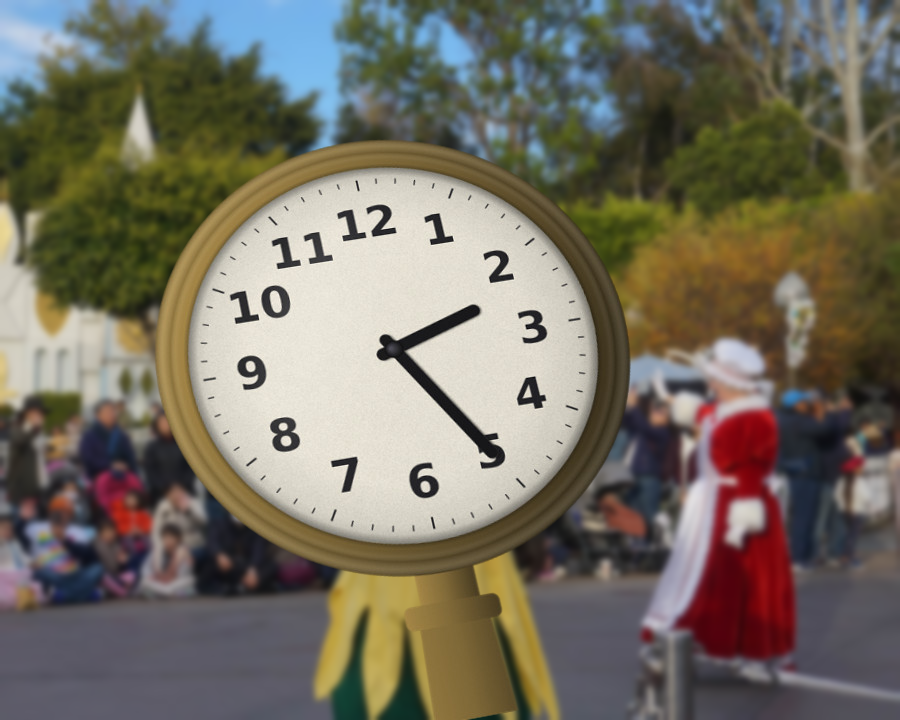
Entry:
2.25
